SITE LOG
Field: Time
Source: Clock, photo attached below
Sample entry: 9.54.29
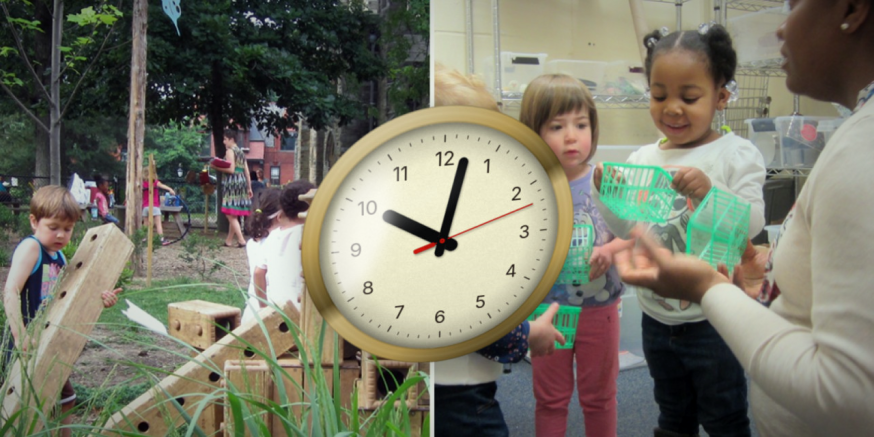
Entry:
10.02.12
